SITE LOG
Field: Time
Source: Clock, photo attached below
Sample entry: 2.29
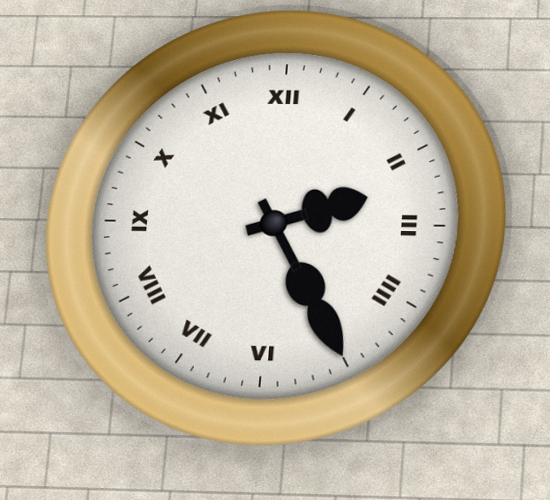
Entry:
2.25
